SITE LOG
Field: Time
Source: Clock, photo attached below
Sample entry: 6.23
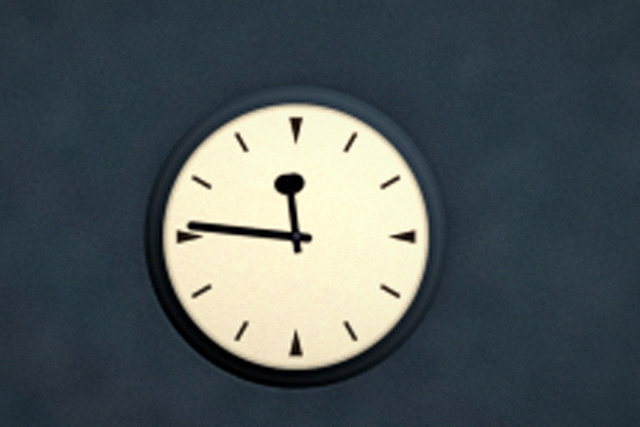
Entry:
11.46
